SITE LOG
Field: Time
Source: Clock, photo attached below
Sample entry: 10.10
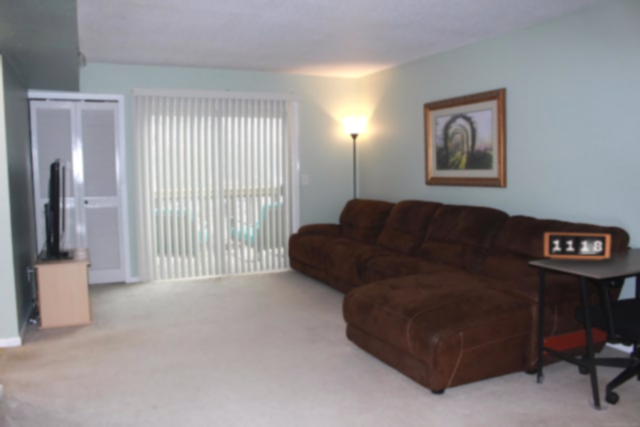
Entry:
11.18
